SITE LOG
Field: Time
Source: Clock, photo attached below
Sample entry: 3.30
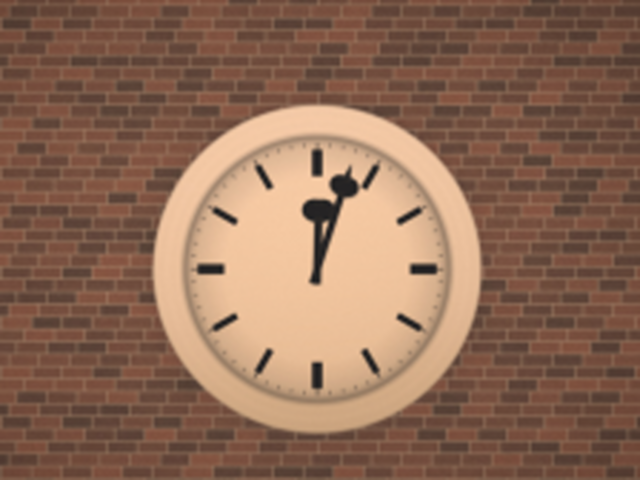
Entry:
12.03
